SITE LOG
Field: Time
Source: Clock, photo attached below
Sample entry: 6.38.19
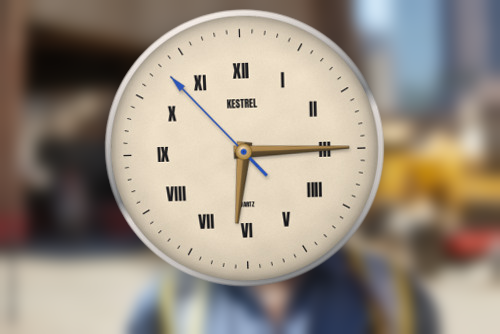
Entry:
6.14.53
